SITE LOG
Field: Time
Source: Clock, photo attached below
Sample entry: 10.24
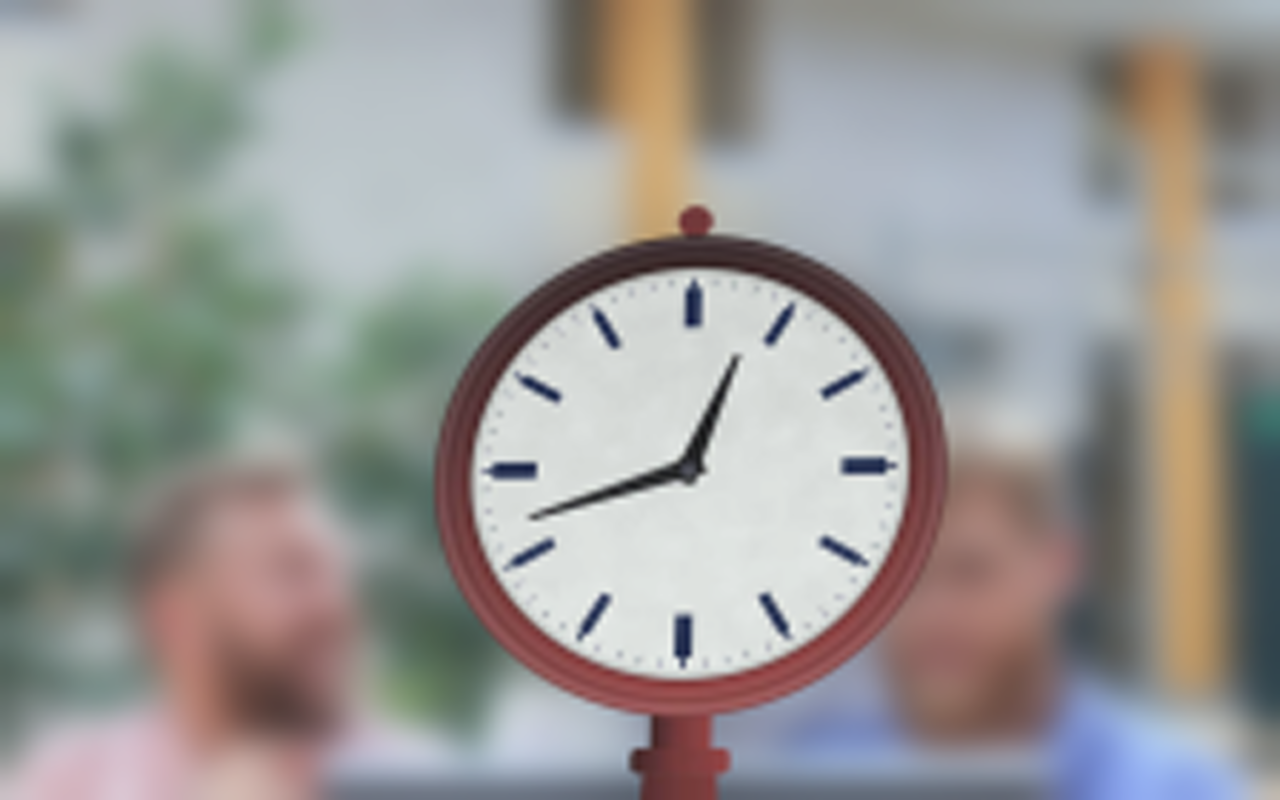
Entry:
12.42
